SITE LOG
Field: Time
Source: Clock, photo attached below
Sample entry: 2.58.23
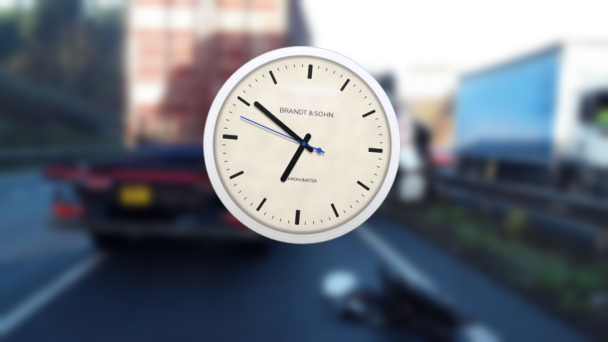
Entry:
6.50.48
